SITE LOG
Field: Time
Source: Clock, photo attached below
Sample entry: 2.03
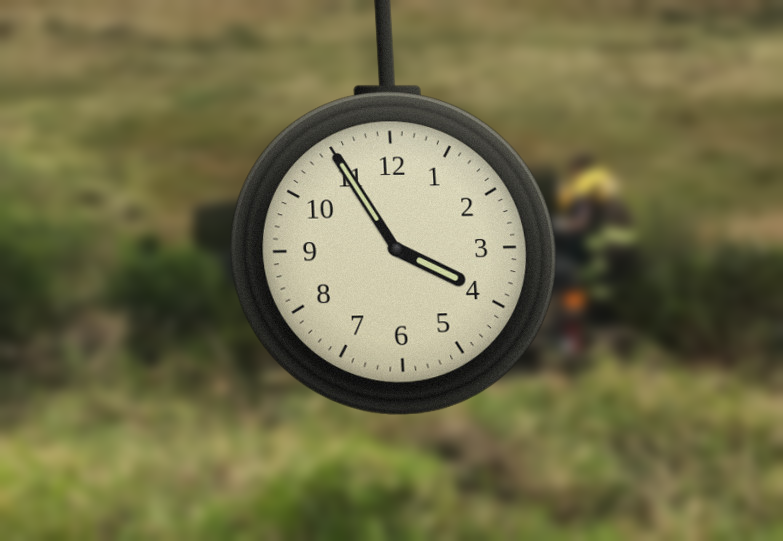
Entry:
3.55
